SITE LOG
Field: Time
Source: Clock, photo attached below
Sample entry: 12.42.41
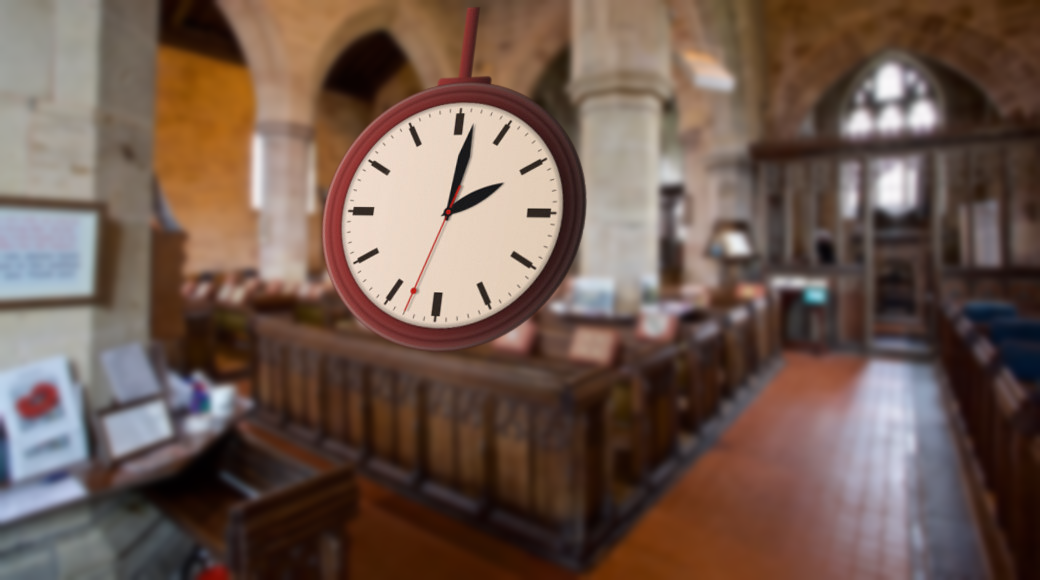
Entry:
2.01.33
